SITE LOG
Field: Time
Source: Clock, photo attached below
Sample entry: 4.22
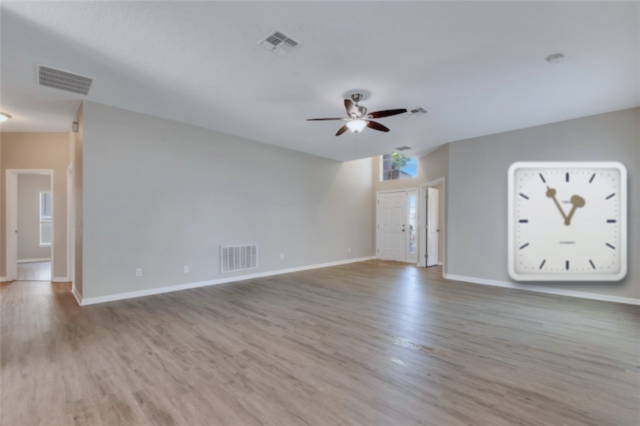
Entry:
12.55
